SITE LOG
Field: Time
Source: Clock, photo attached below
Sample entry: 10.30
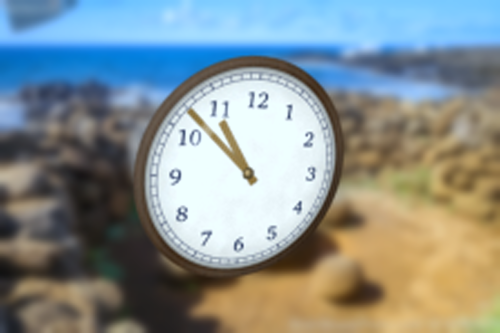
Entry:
10.52
